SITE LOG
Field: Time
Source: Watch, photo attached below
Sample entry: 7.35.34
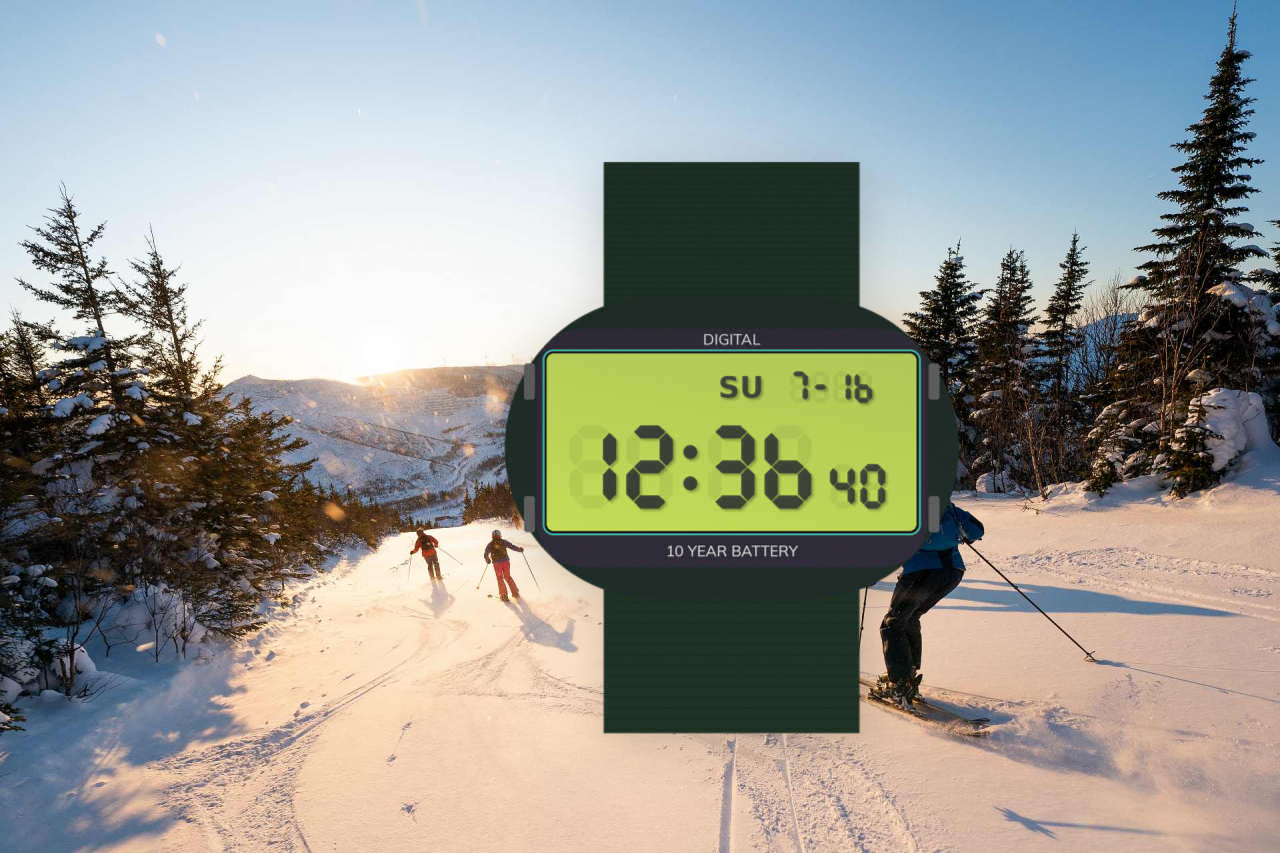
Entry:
12.36.40
